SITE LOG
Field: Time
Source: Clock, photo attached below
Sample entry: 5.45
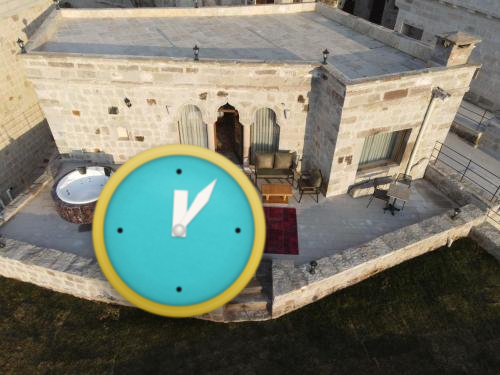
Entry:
12.06
